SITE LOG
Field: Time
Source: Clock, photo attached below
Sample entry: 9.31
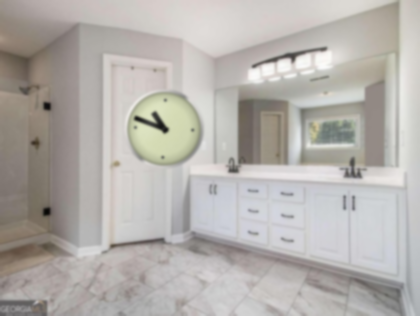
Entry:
10.48
